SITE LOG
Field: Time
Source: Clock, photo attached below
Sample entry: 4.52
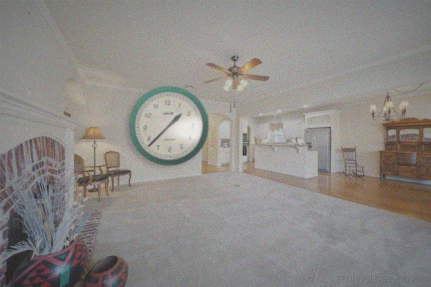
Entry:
1.38
